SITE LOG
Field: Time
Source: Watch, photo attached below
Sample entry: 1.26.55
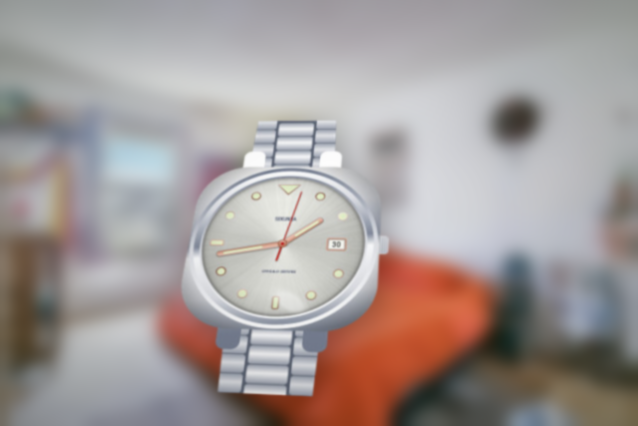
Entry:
1.43.02
